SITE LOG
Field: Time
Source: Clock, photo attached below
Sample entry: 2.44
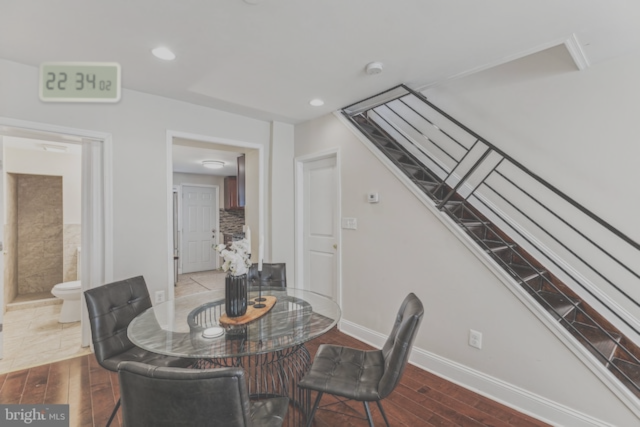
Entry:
22.34
